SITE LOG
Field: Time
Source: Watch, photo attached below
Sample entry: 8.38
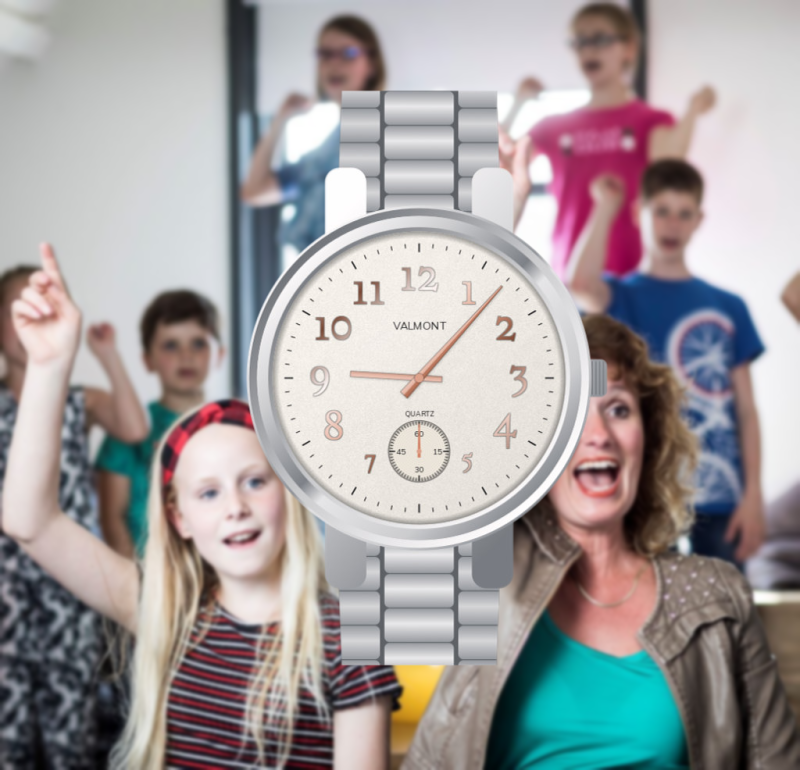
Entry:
9.07
